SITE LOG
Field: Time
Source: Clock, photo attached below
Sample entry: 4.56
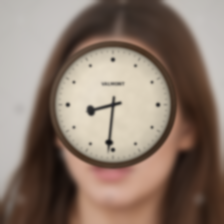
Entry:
8.31
